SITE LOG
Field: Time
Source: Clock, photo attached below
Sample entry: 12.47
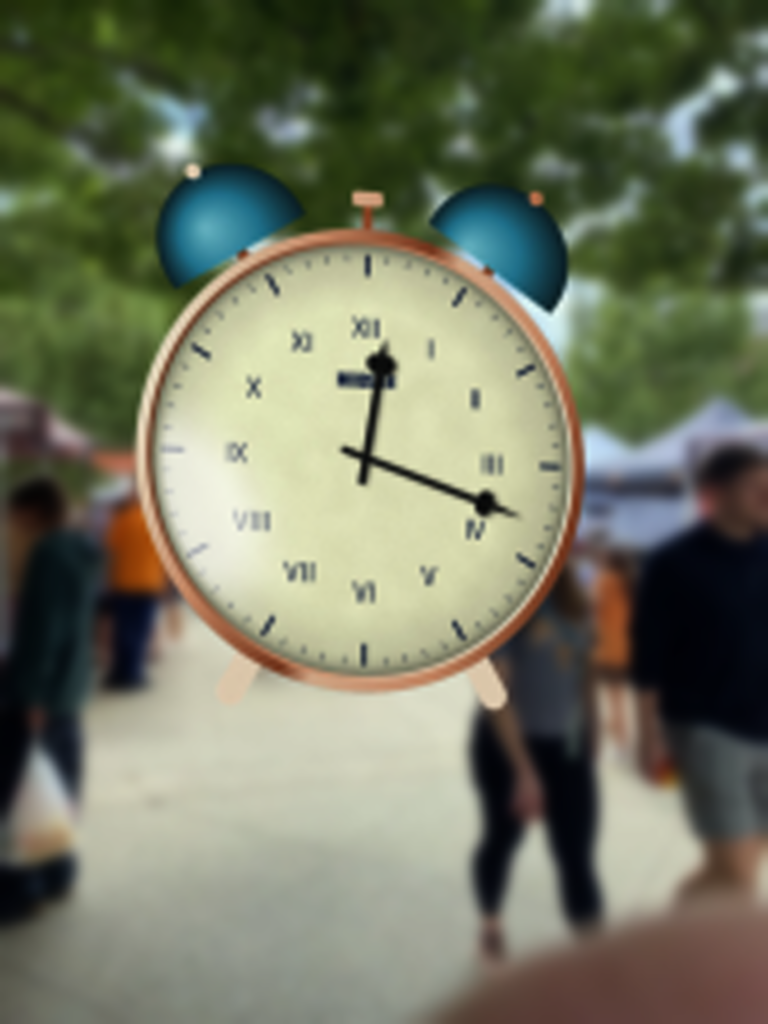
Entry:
12.18
